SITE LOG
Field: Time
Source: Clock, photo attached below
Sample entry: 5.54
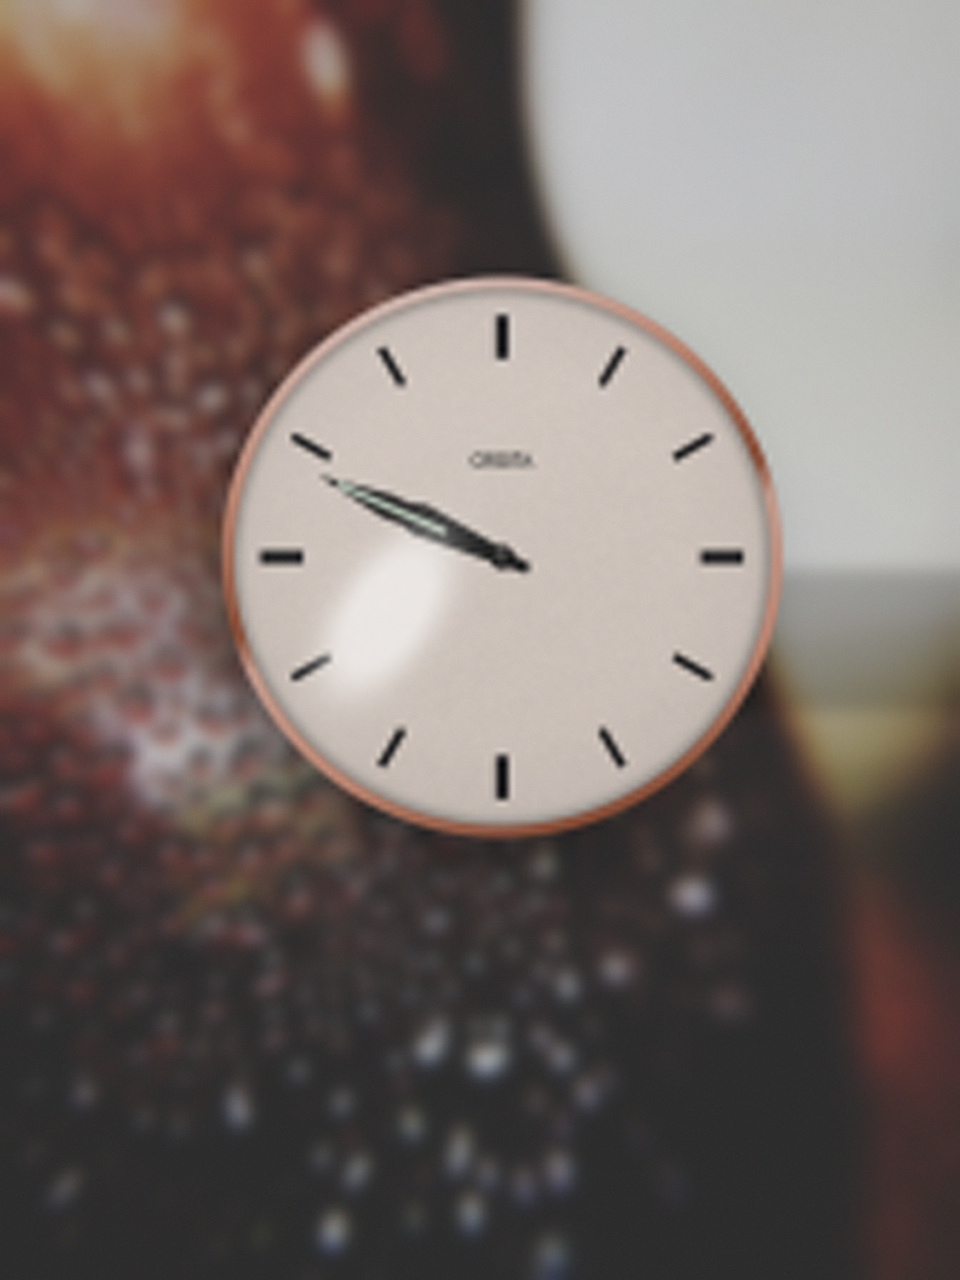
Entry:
9.49
